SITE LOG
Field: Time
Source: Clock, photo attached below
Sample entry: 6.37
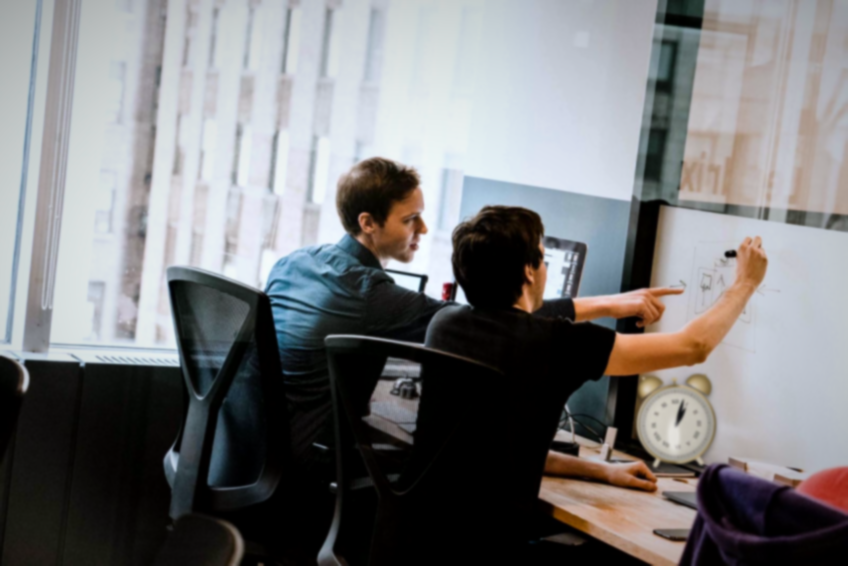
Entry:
1.03
